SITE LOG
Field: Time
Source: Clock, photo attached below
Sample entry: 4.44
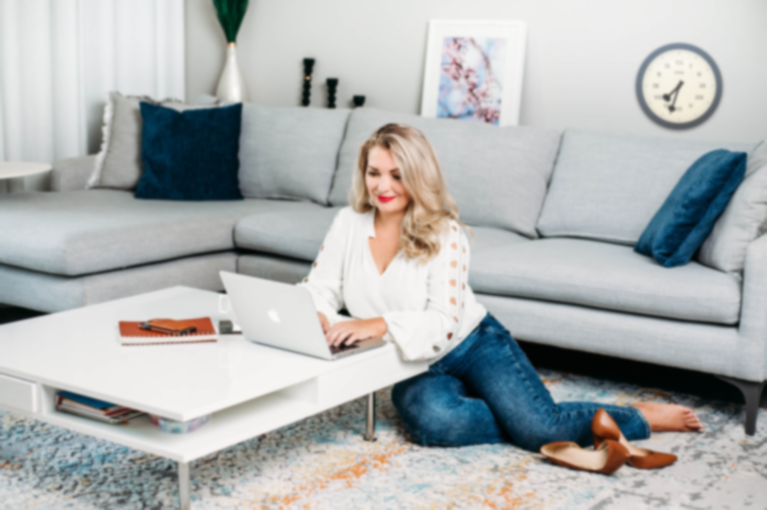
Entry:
7.33
